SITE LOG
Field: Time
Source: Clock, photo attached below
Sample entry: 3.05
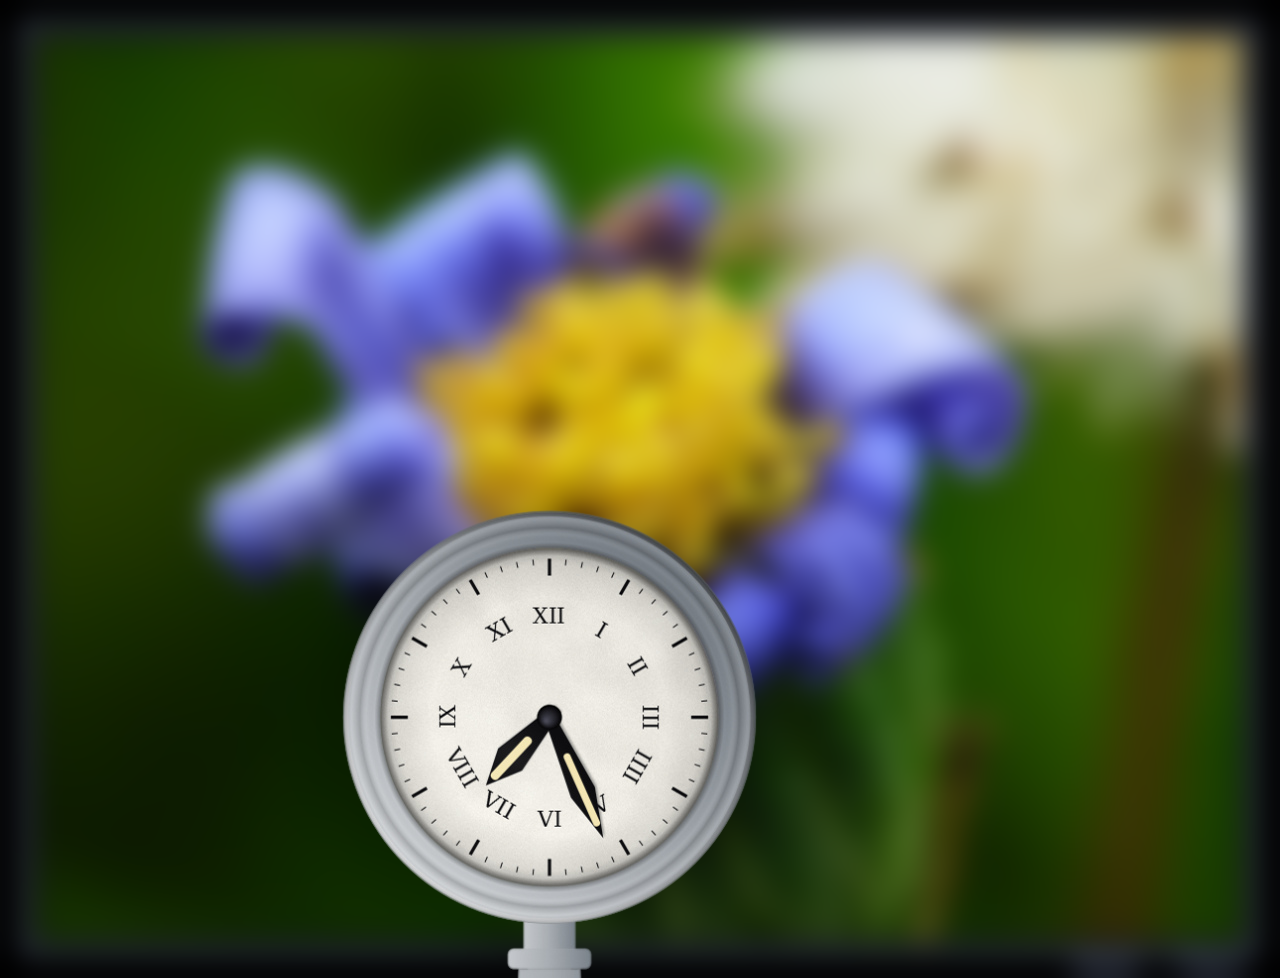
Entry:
7.26
